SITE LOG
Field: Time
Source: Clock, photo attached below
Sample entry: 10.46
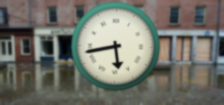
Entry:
5.43
